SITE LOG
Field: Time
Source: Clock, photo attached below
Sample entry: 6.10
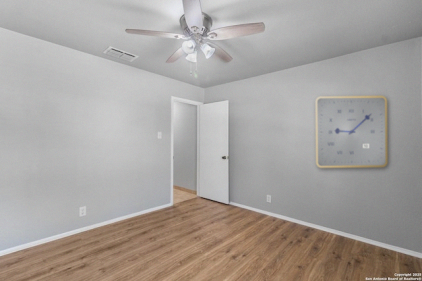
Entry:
9.08
